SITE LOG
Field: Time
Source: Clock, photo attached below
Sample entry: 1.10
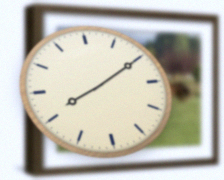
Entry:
8.10
